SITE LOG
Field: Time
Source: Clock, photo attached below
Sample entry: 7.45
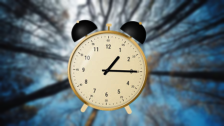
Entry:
1.15
